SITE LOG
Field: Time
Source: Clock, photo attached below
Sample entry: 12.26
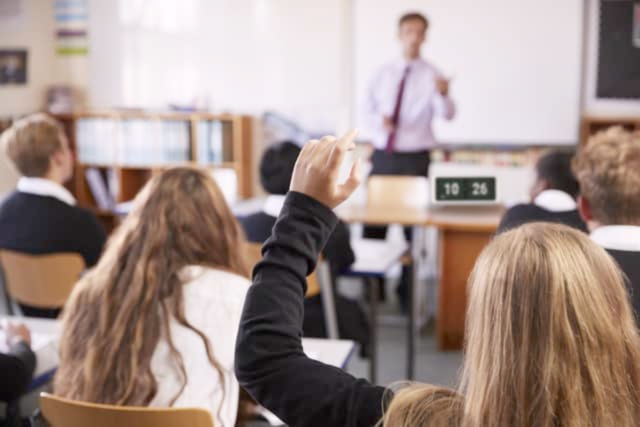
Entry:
10.26
